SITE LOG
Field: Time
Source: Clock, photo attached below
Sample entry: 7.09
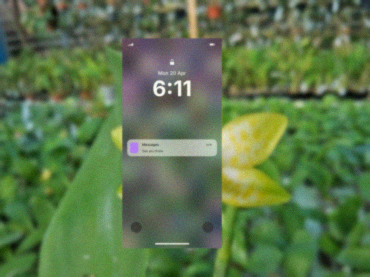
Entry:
6.11
